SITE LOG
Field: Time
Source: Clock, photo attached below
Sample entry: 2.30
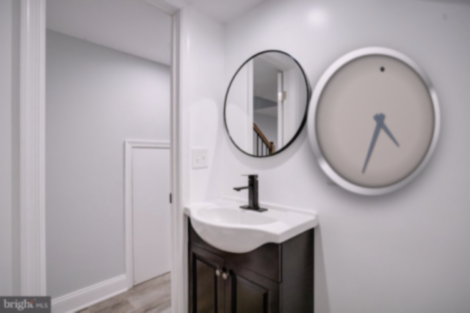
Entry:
4.33
